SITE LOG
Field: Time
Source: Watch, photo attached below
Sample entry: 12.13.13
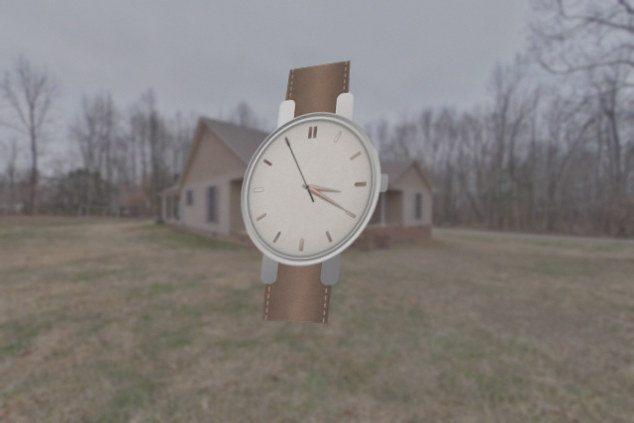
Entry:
3.19.55
